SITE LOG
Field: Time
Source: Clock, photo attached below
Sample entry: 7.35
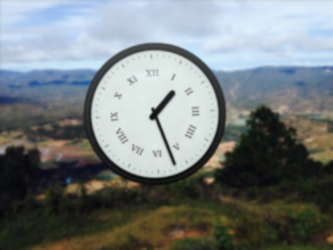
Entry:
1.27
